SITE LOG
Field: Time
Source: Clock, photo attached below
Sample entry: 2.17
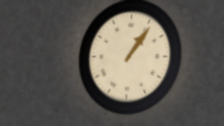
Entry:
1.06
